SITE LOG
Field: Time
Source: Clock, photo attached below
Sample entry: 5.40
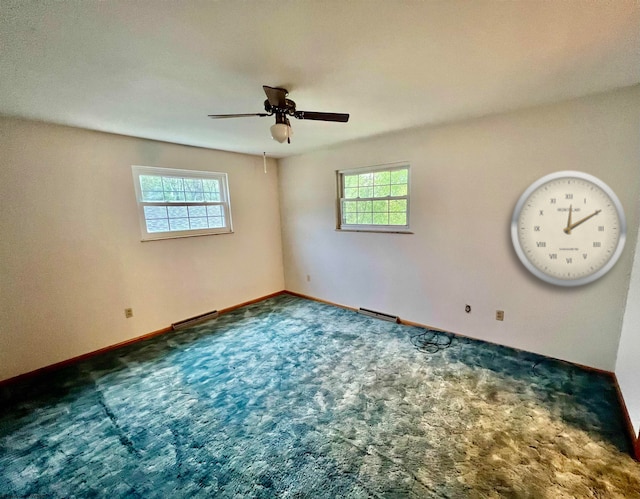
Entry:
12.10
